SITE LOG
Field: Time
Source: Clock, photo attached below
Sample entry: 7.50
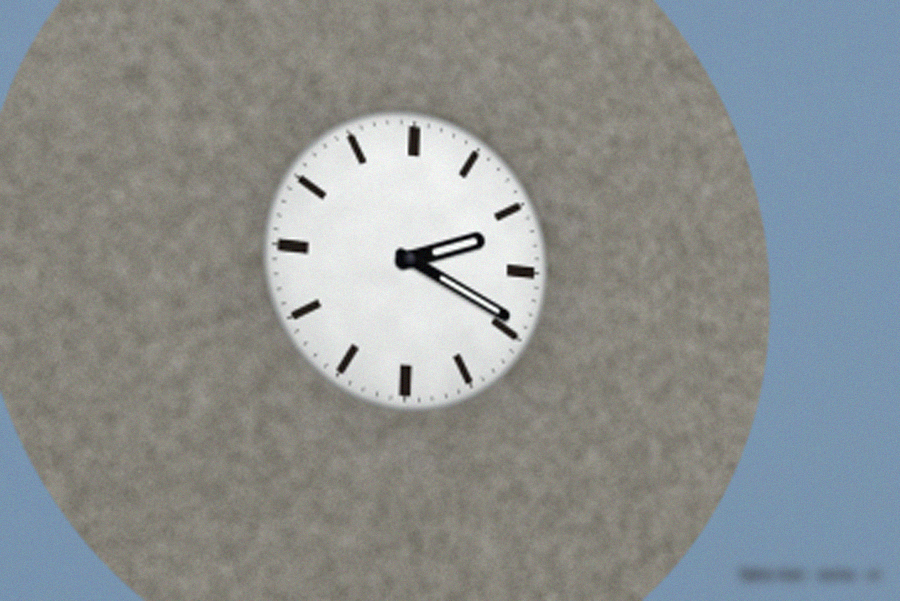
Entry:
2.19
